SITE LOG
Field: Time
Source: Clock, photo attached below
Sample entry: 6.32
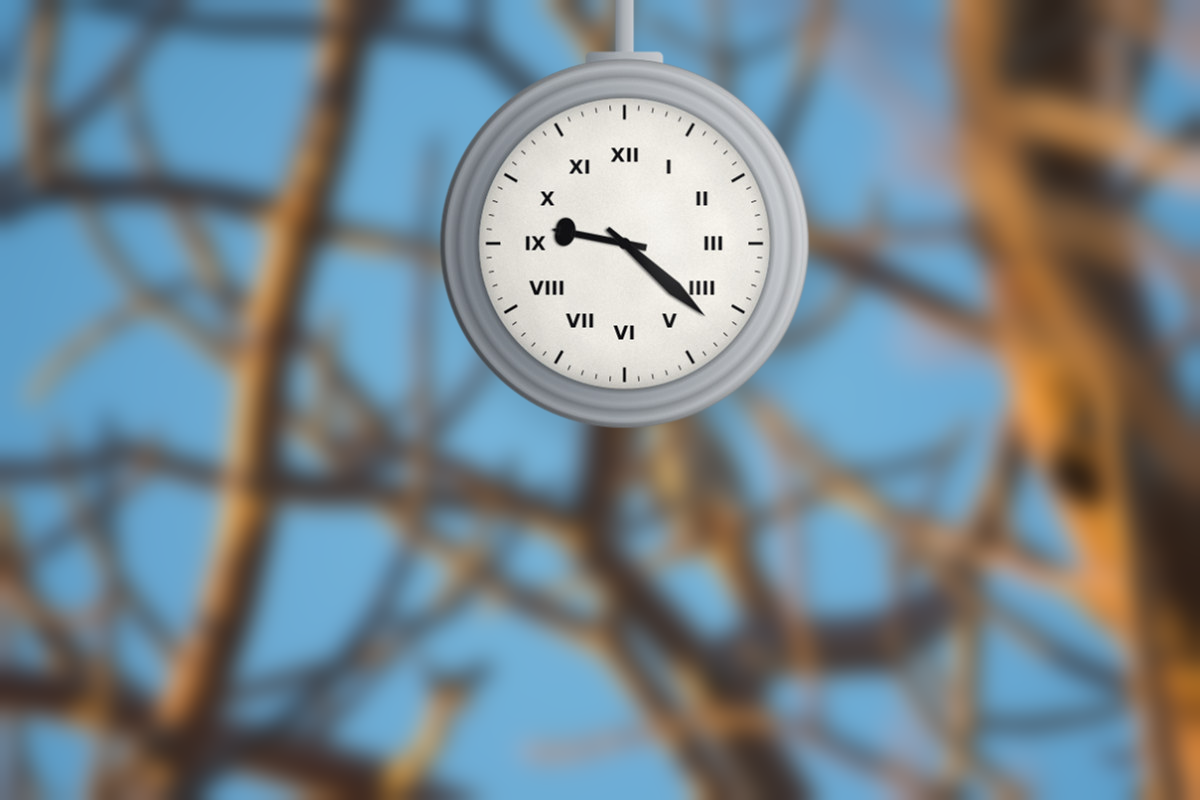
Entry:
9.22
